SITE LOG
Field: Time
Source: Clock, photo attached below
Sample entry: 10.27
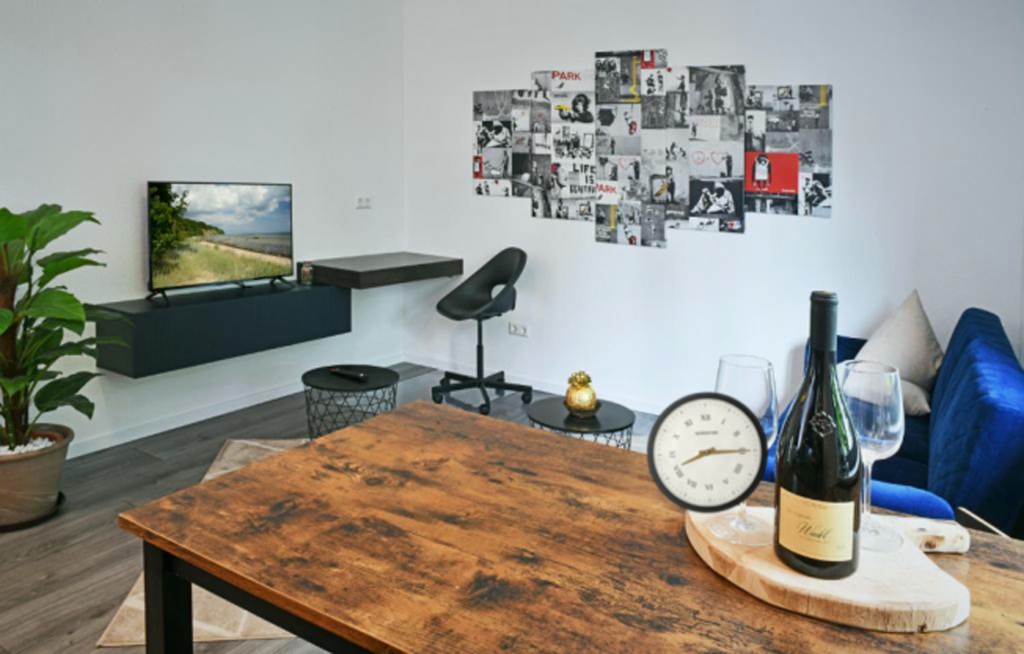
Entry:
8.15
